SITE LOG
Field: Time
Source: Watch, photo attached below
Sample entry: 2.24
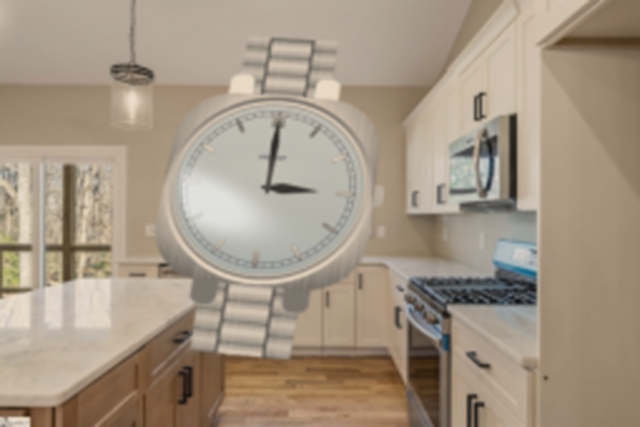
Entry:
3.00
